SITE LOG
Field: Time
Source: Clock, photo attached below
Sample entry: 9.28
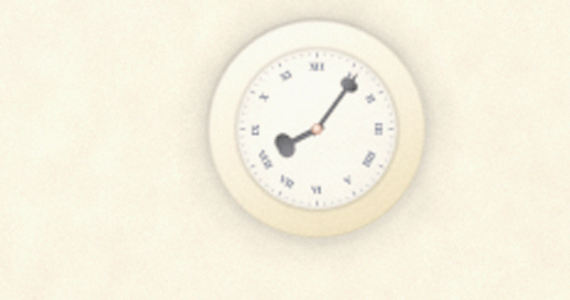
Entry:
8.06
